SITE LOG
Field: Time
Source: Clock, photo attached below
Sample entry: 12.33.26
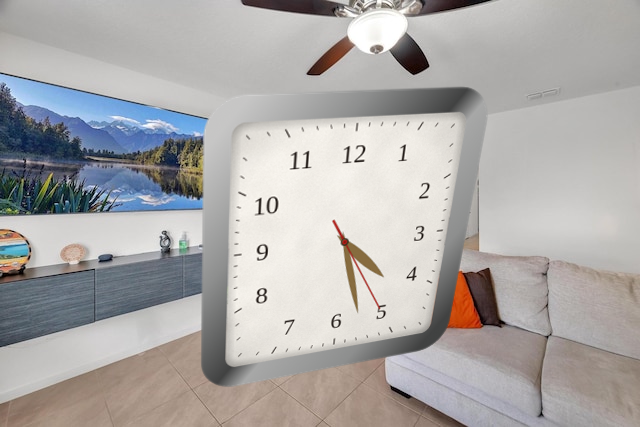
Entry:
4.27.25
